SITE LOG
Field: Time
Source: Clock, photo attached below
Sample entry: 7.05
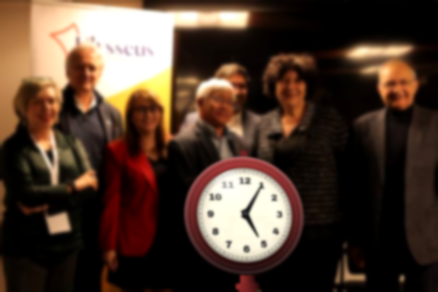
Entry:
5.05
